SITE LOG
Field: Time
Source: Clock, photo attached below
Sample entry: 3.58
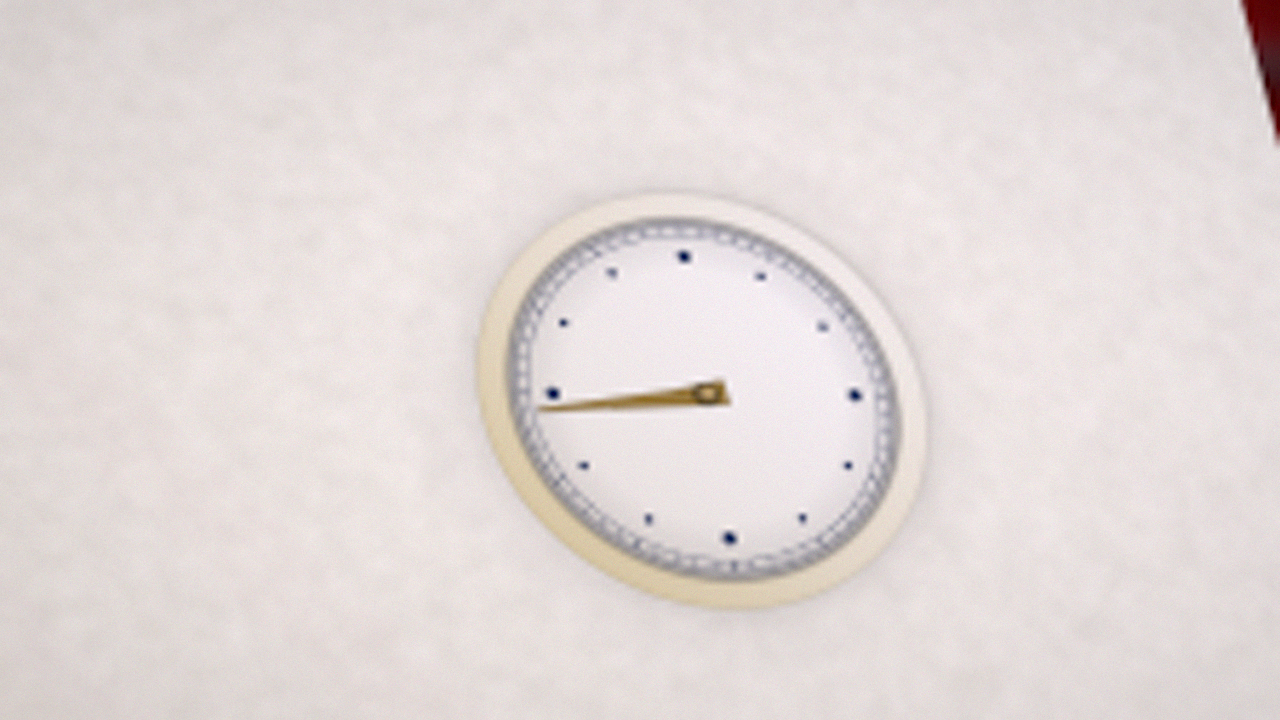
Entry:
8.44
